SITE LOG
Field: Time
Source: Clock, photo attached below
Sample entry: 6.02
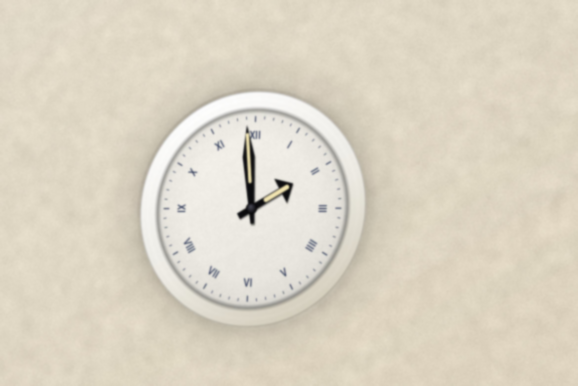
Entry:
1.59
